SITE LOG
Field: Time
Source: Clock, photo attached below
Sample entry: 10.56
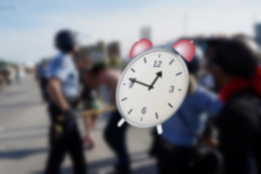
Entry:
12.47
